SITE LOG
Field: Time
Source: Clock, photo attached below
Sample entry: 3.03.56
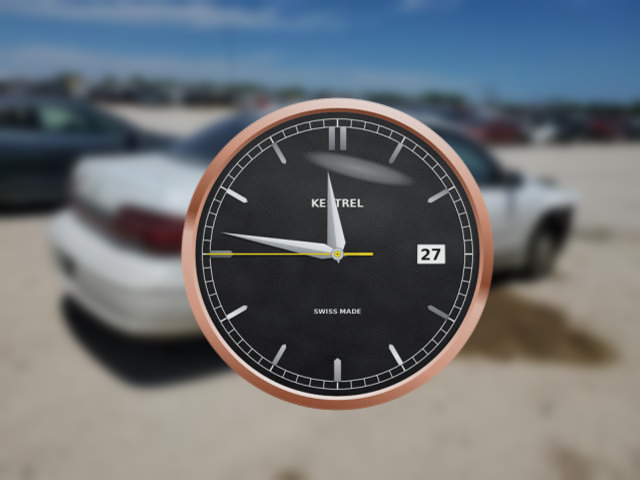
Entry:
11.46.45
